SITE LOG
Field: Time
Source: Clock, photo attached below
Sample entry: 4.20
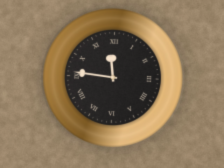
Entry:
11.46
